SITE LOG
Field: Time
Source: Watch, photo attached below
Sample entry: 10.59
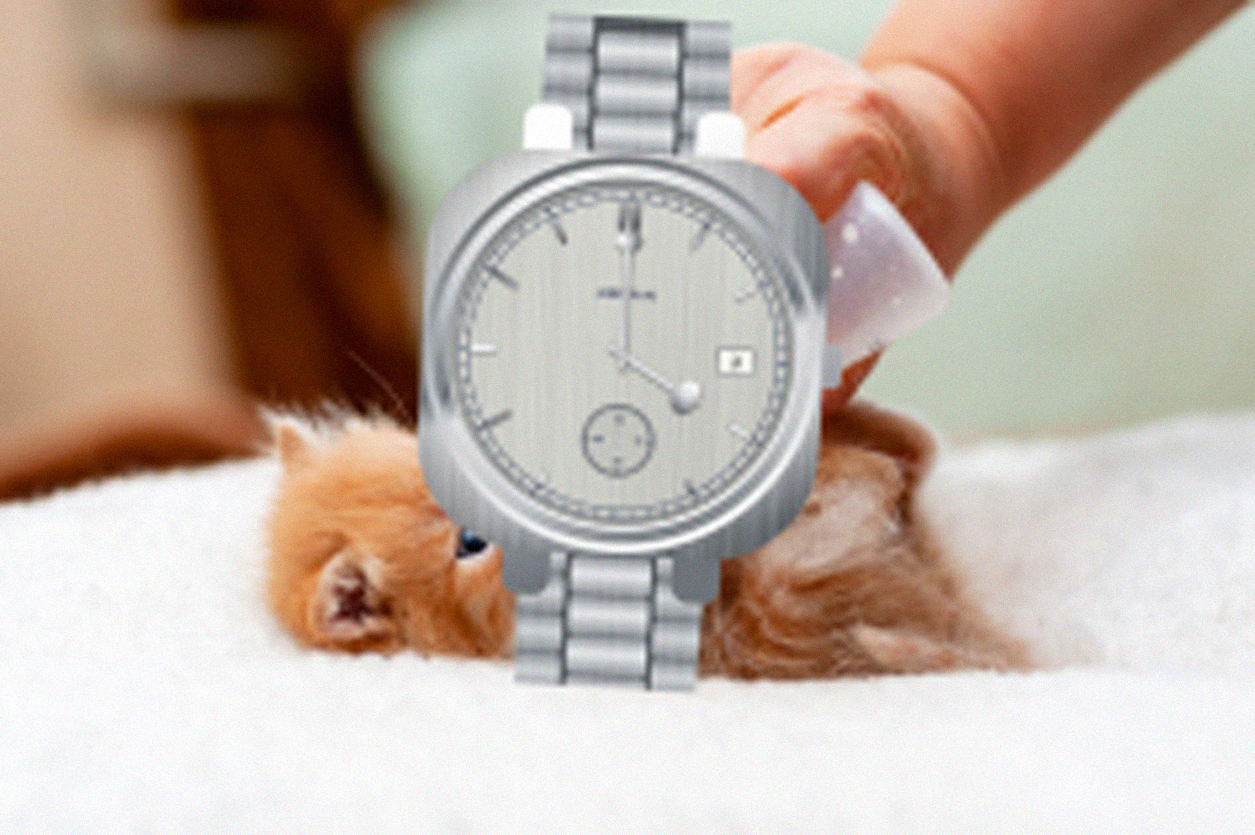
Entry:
4.00
